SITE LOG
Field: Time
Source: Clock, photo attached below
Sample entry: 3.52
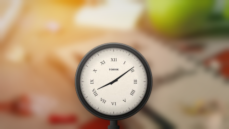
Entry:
8.09
